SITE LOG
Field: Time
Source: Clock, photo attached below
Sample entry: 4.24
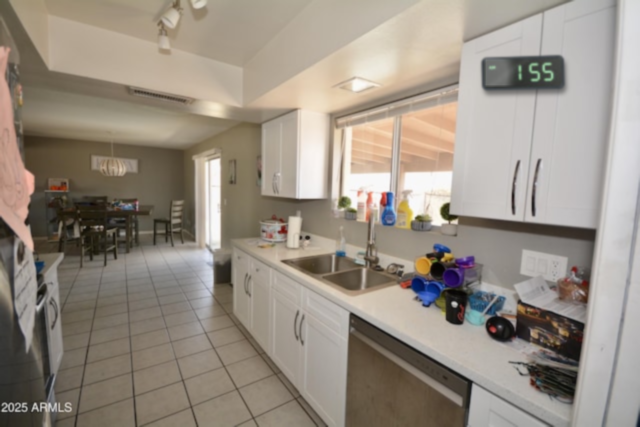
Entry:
1.55
